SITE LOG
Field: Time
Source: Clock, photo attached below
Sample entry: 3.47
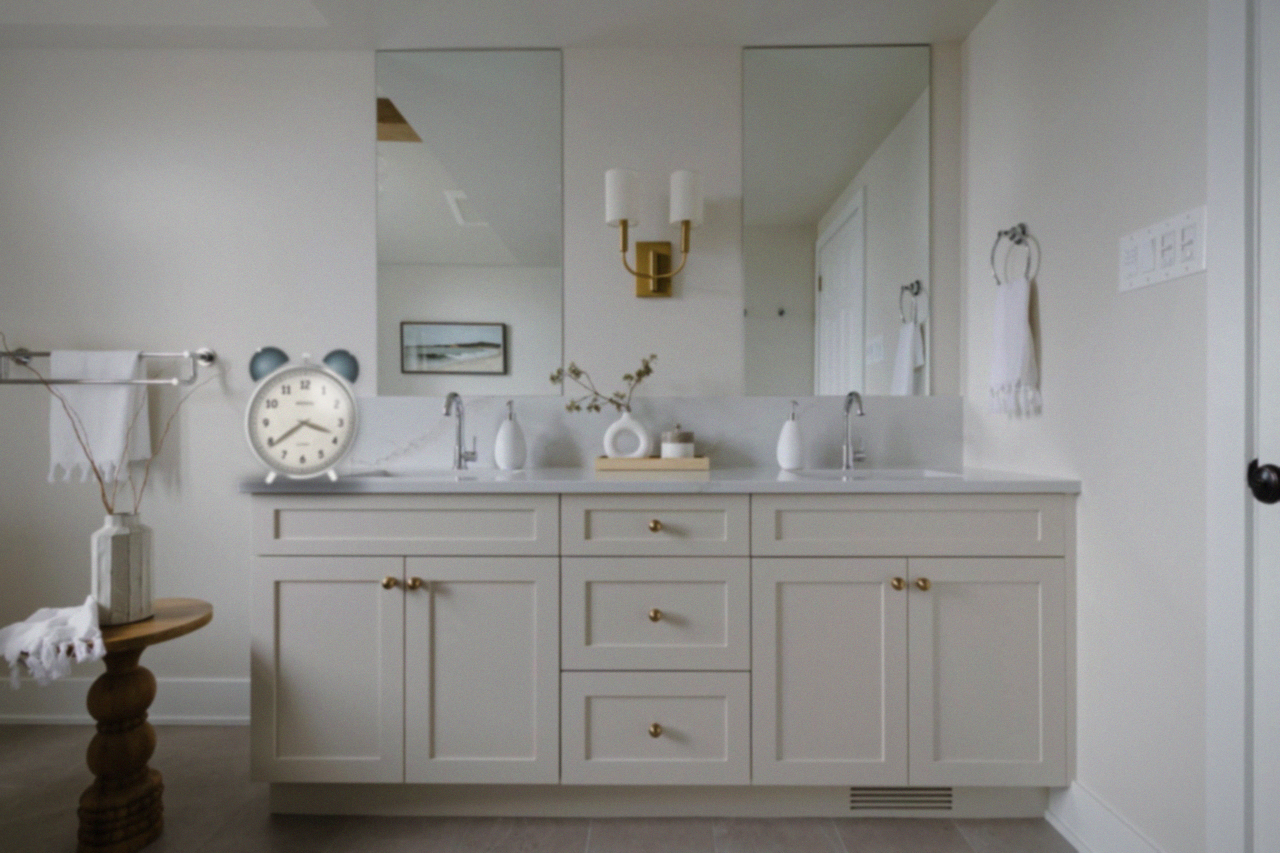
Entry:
3.39
